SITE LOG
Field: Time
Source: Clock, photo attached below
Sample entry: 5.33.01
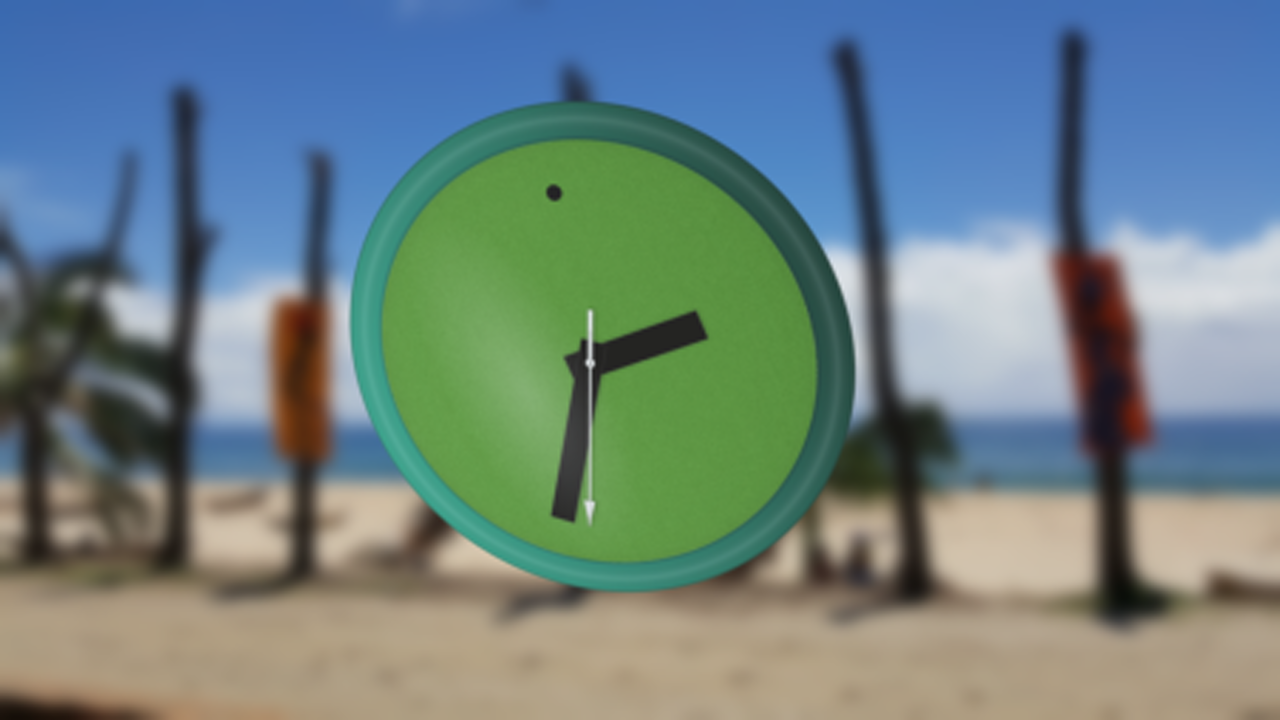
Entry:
2.33.32
